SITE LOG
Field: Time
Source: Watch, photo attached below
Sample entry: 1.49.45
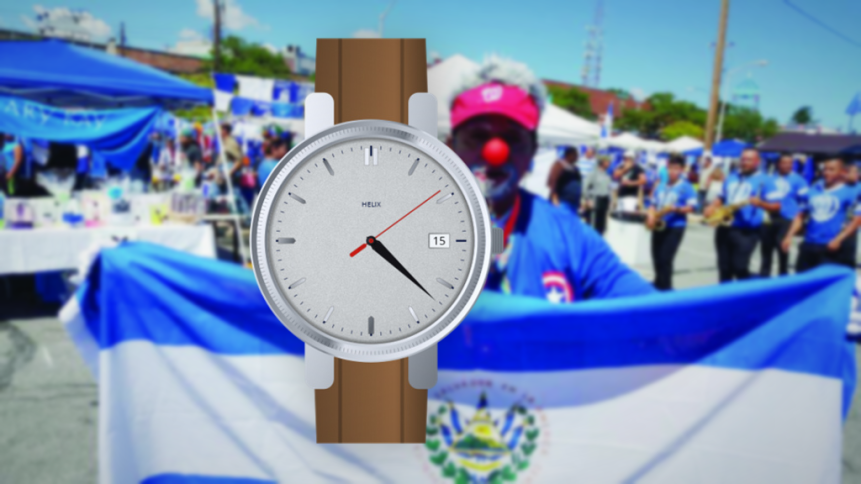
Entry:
4.22.09
